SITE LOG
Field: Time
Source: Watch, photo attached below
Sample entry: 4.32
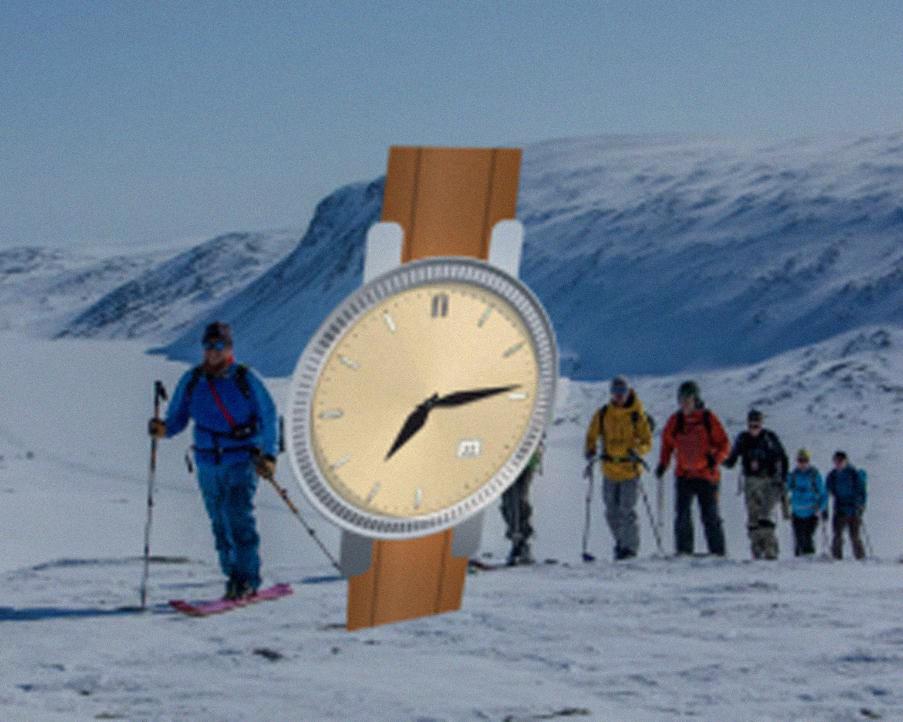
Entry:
7.14
